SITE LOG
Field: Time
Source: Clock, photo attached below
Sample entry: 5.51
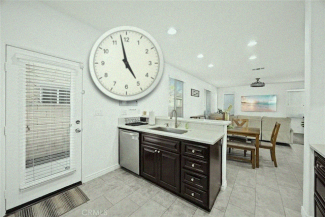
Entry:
4.58
